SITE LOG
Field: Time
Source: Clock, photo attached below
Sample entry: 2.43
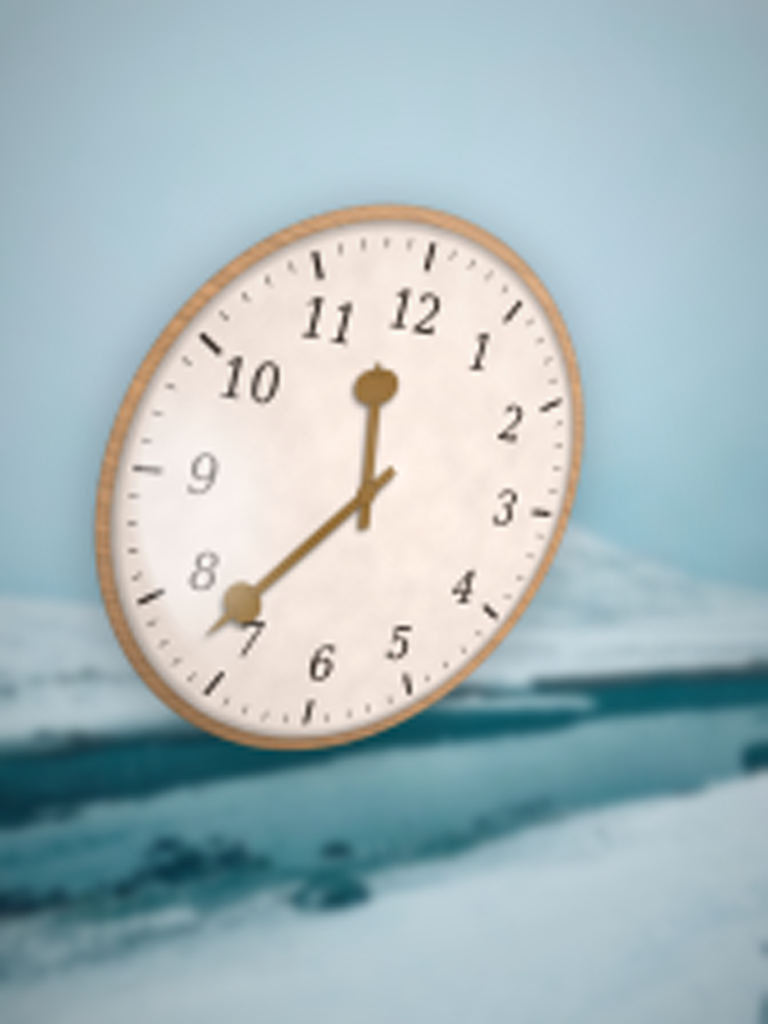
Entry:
11.37
